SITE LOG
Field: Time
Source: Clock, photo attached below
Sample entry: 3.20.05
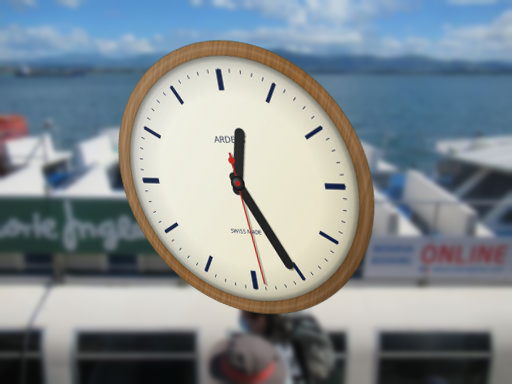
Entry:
12.25.29
